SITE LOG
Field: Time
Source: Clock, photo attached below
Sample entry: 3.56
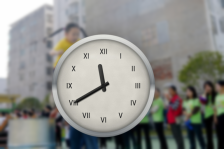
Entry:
11.40
